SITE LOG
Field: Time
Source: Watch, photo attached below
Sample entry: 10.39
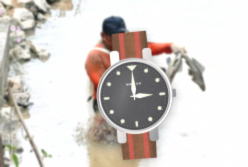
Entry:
3.00
